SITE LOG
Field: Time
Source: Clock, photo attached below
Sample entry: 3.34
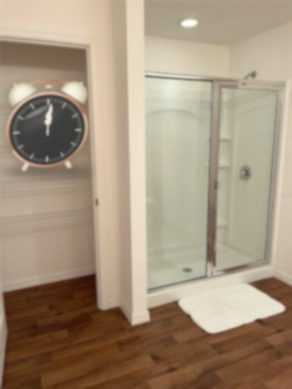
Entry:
12.01
